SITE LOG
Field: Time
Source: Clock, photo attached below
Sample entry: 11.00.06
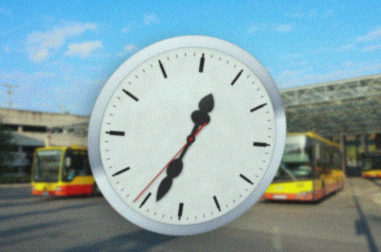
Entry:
12.33.36
